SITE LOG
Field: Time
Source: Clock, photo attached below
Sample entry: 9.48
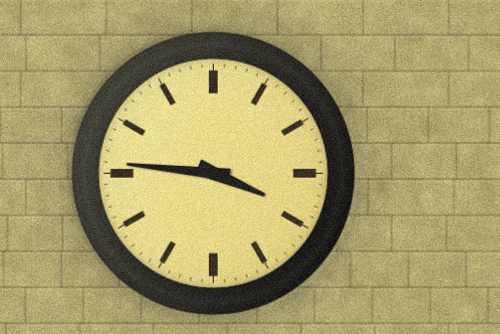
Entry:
3.46
